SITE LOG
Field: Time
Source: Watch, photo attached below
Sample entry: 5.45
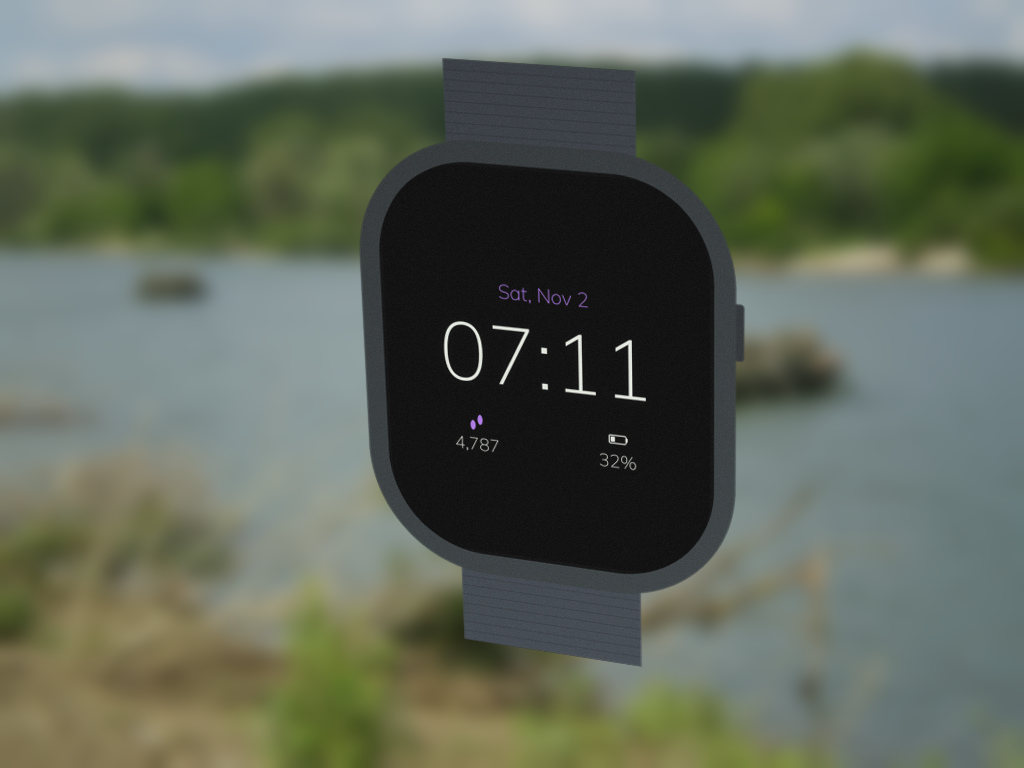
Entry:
7.11
